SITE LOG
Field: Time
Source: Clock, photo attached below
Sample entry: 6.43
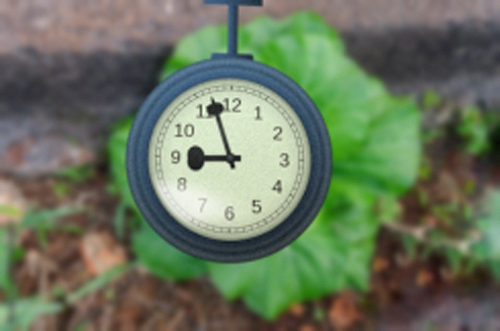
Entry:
8.57
